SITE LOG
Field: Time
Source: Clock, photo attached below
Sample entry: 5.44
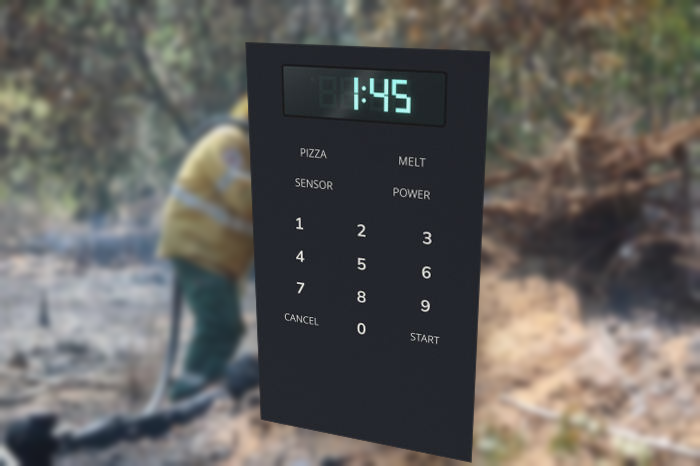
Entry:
1.45
